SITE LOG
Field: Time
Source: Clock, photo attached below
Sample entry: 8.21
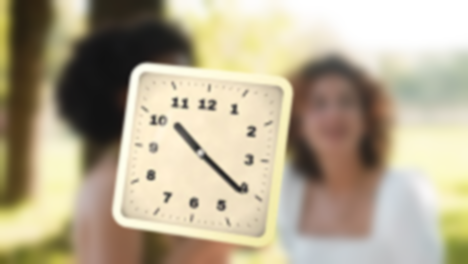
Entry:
10.21
